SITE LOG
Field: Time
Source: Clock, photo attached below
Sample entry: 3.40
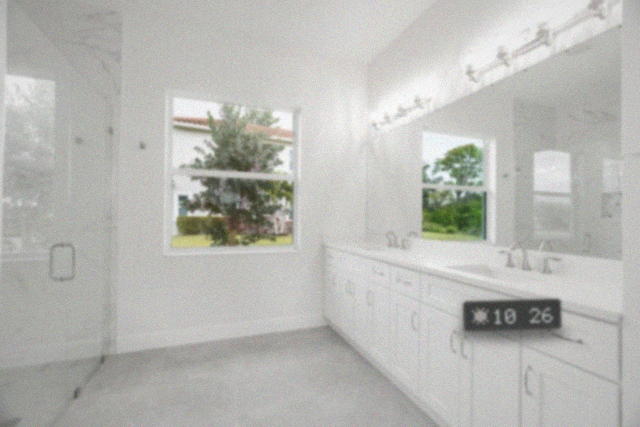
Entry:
10.26
